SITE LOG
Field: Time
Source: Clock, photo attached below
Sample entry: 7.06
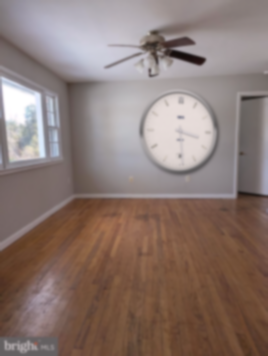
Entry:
3.29
